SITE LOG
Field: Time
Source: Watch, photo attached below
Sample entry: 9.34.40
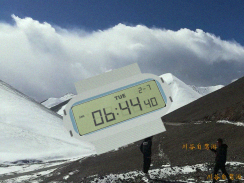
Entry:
6.44.40
